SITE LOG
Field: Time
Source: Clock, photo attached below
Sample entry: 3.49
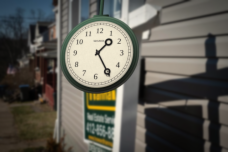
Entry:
1.25
